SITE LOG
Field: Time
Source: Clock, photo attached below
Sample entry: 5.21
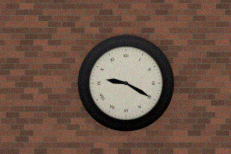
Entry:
9.20
